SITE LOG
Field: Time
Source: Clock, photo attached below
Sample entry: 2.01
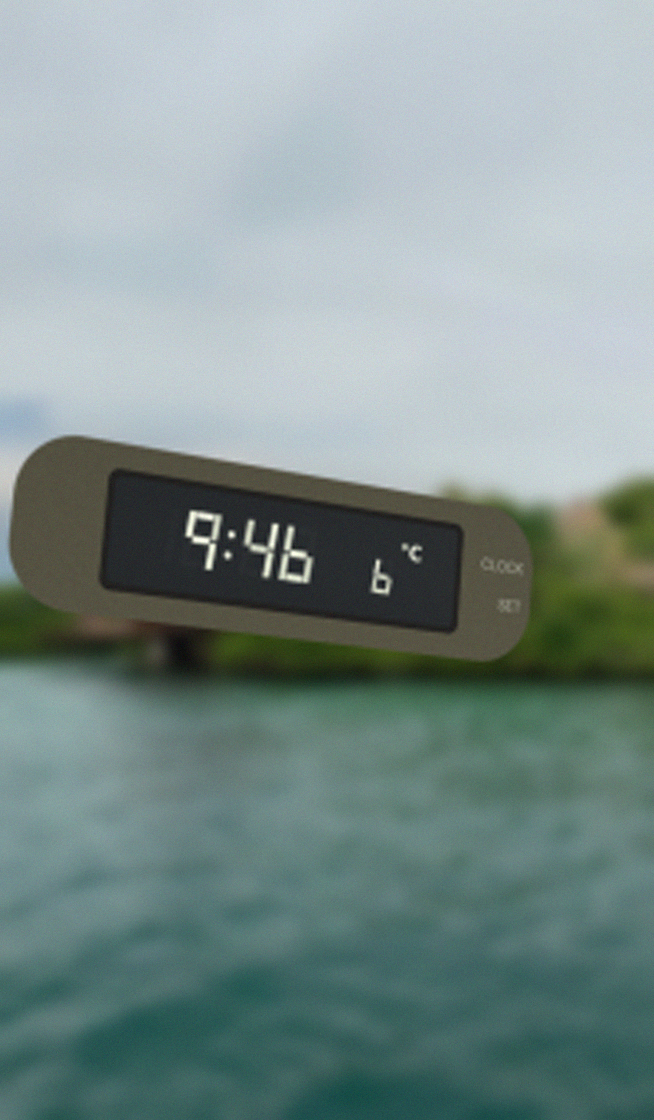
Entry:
9.46
